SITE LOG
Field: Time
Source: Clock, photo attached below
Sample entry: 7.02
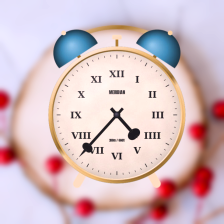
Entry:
4.37
